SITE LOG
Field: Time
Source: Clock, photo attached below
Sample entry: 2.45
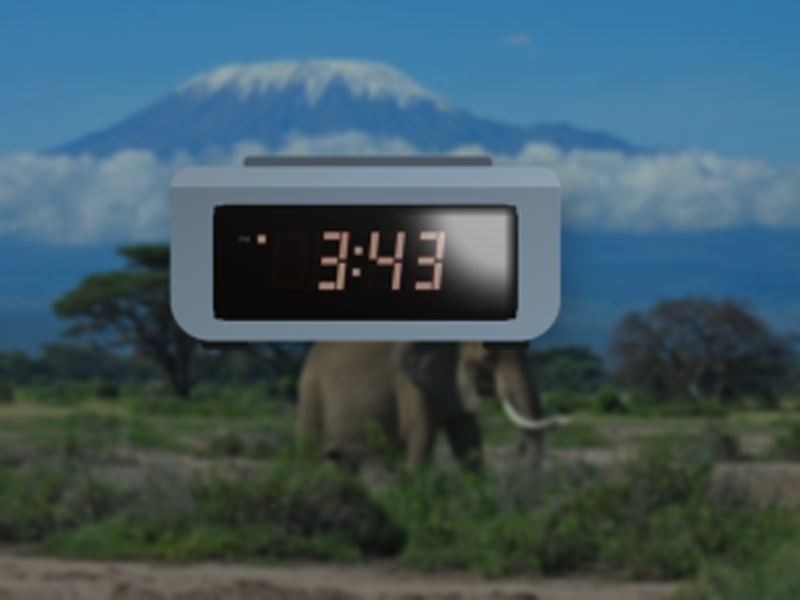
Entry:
3.43
